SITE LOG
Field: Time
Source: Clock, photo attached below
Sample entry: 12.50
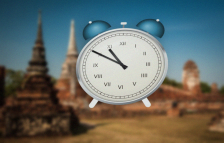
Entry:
10.50
